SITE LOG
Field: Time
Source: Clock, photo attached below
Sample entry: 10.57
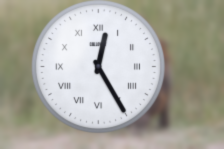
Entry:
12.25
